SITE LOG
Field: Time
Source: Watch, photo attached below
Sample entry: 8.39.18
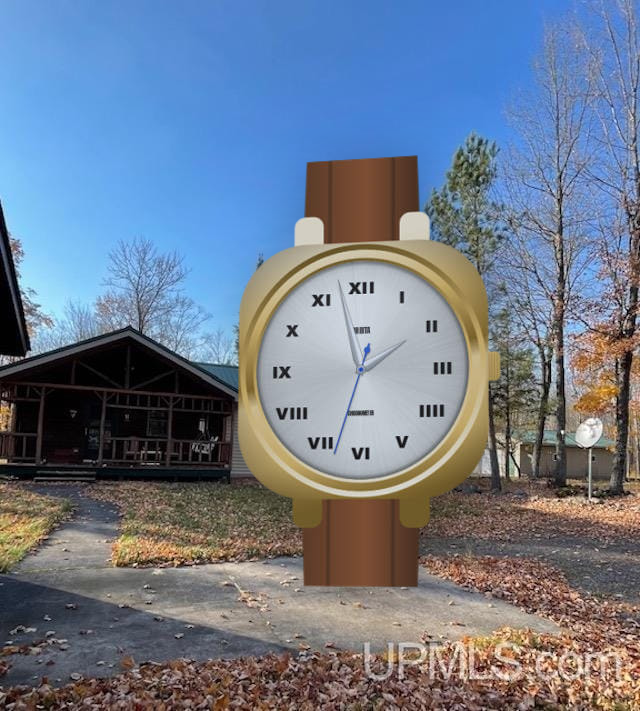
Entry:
1.57.33
